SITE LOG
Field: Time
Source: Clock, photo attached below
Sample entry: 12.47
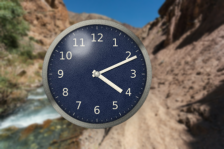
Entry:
4.11
